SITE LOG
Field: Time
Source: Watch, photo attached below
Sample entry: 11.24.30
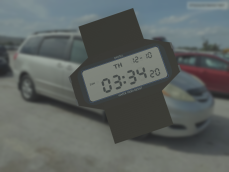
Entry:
3.34.20
